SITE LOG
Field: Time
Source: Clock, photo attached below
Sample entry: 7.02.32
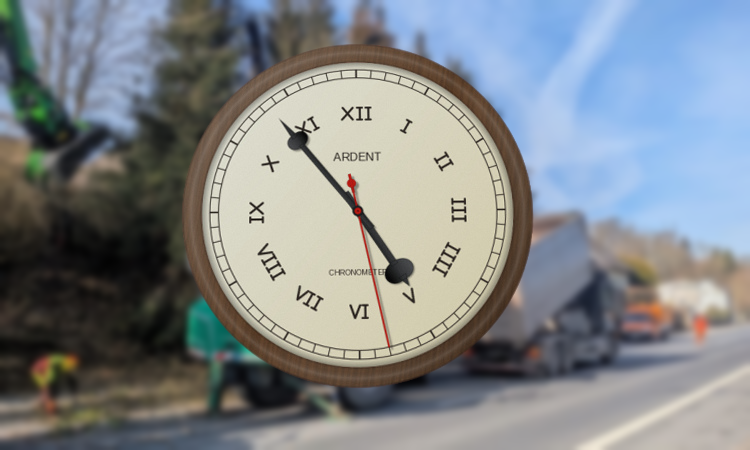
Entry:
4.53.28
